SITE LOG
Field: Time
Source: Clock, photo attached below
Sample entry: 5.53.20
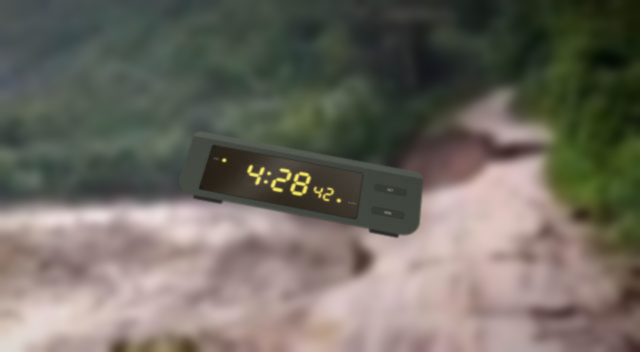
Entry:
4.28.42
